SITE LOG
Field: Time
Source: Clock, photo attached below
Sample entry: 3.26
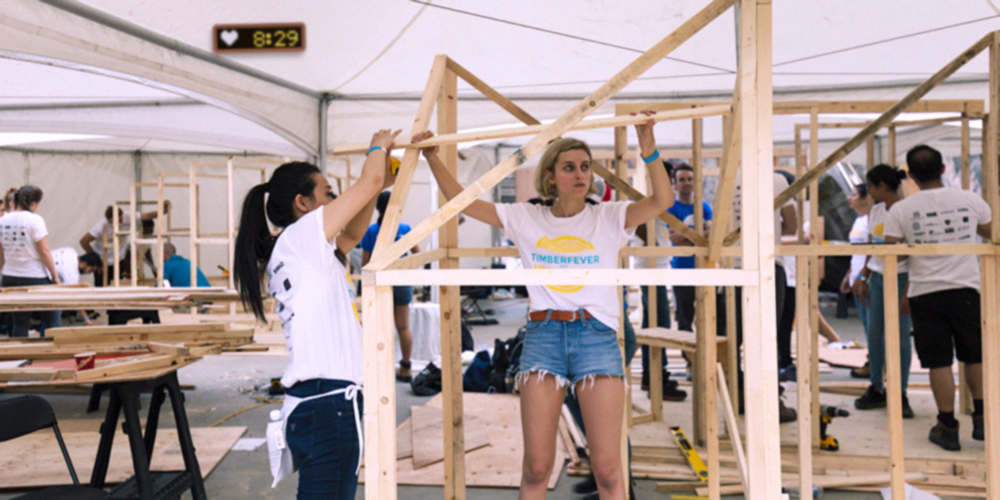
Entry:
8.29
